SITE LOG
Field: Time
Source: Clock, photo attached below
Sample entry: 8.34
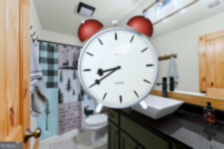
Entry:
8.40
